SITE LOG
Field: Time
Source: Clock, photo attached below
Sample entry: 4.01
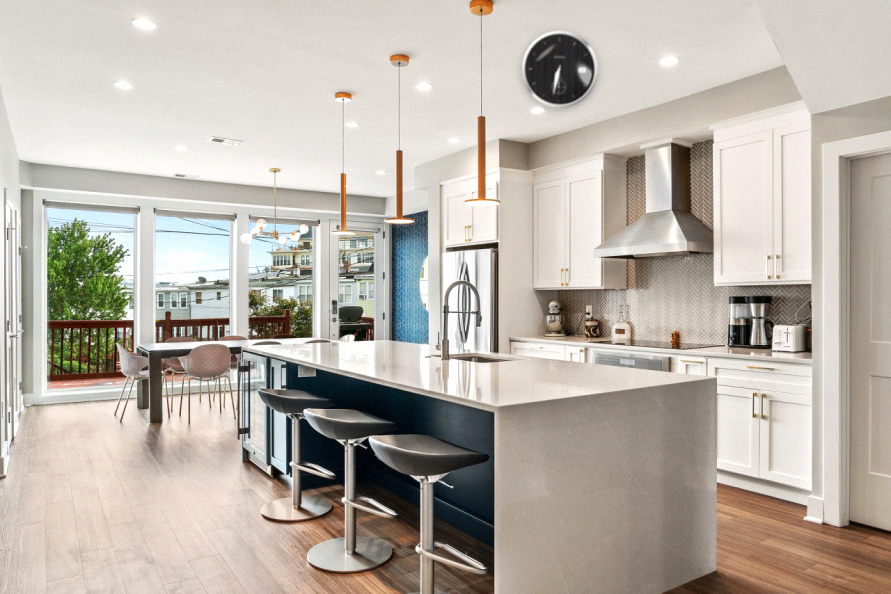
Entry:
6.32
